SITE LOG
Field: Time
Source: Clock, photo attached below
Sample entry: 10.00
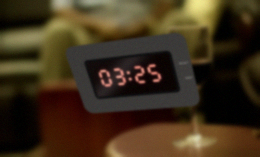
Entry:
3.25
